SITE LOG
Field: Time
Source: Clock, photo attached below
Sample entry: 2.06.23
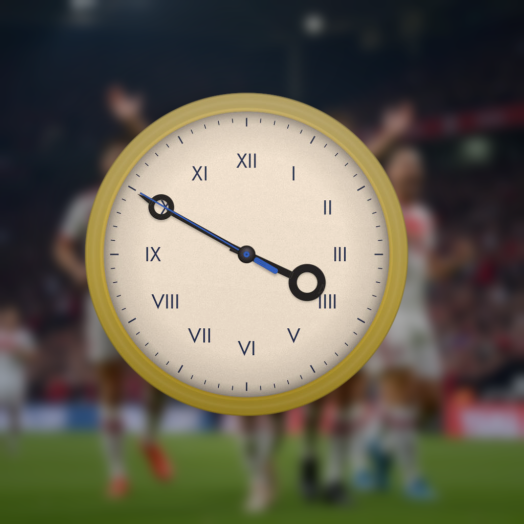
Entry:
3.49.50
